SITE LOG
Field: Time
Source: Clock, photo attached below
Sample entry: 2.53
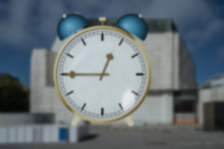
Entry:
12.45
